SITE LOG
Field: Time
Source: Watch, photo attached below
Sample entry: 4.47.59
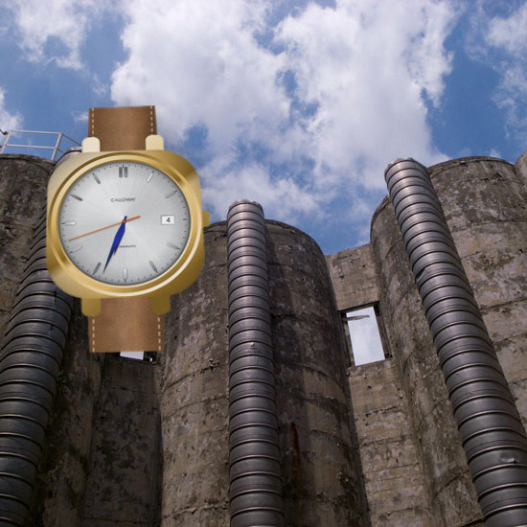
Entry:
6.33.42
